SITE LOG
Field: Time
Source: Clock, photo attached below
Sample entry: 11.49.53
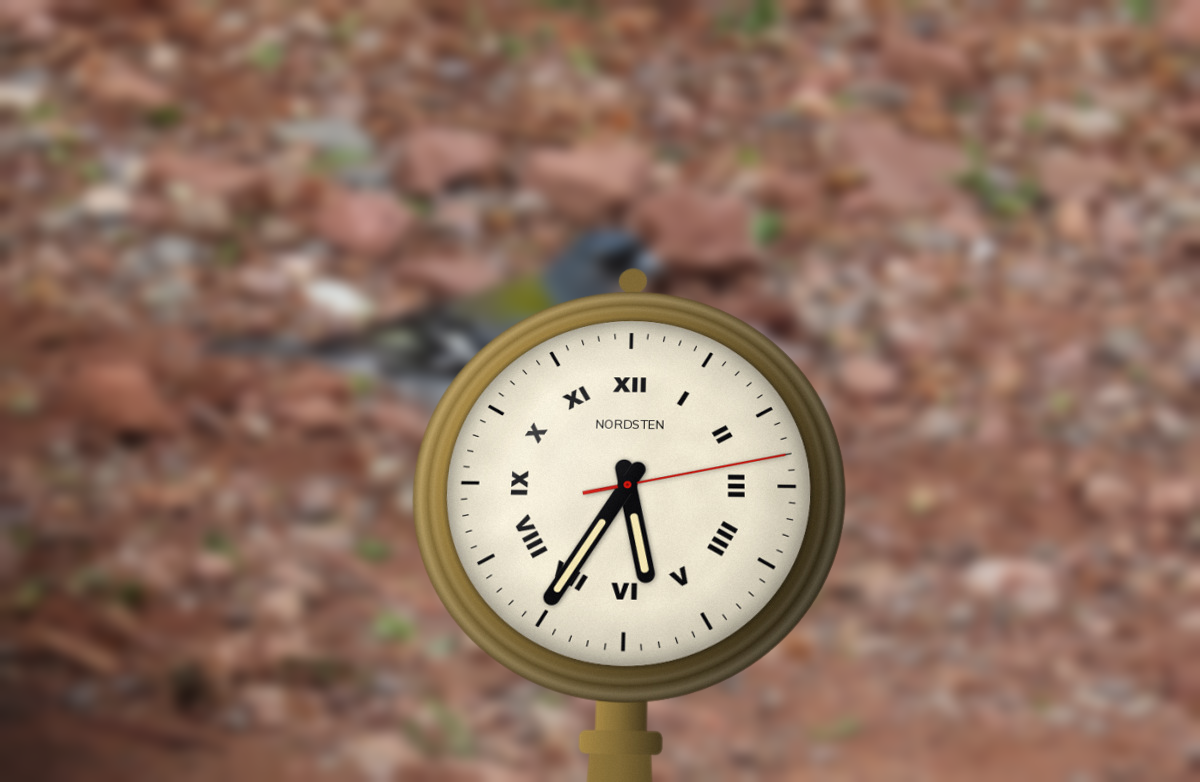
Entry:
5.35.13
